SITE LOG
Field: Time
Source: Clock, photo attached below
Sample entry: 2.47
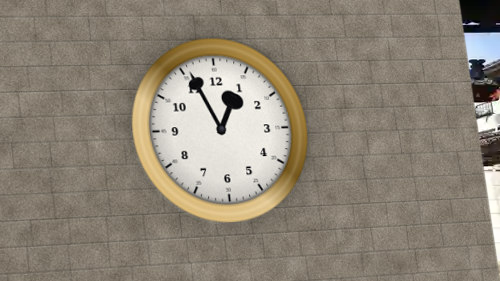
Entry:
12.56
